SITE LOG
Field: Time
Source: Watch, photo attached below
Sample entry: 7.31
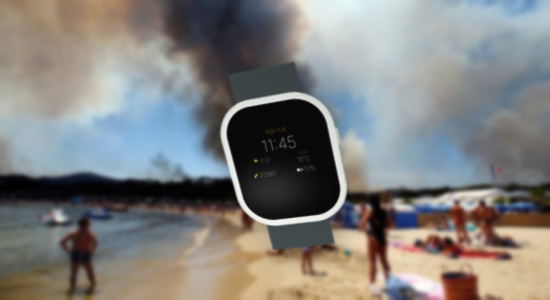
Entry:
11.45
